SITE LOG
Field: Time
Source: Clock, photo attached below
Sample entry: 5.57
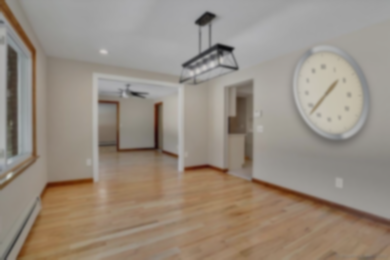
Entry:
1.38
